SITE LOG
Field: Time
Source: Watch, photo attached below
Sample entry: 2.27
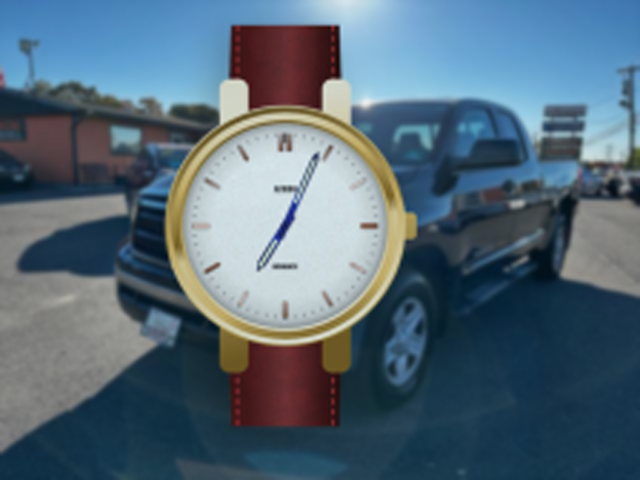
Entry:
7.04
